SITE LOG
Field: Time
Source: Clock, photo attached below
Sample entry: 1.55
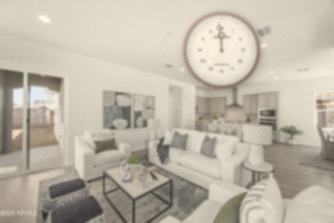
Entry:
11.59
